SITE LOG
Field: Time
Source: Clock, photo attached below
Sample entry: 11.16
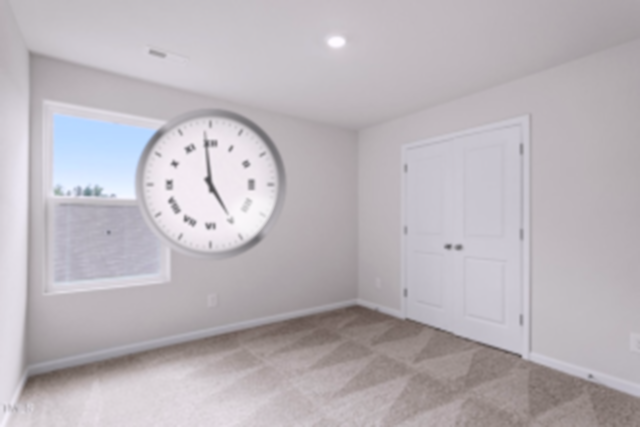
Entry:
4.59
